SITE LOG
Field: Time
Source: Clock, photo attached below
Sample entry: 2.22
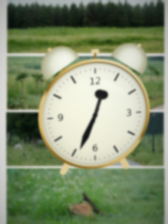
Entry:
12.34
